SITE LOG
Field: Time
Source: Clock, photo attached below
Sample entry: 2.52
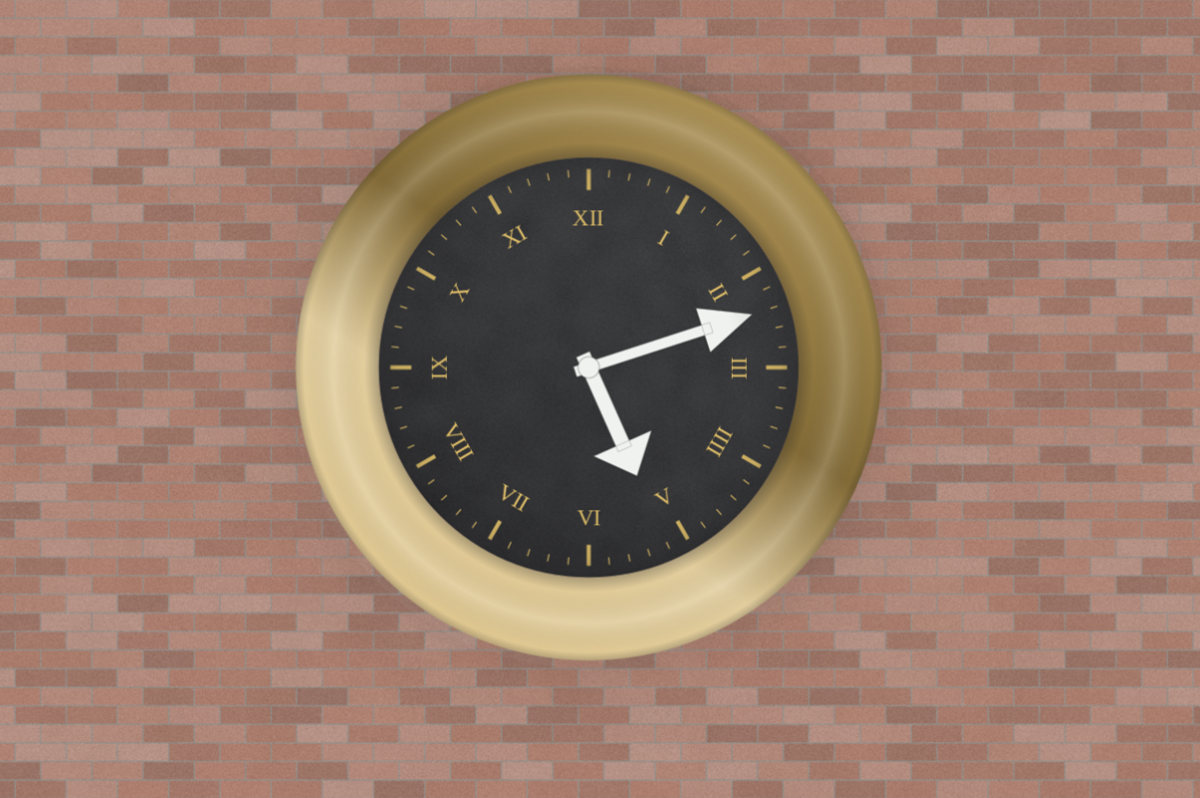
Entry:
5.12
